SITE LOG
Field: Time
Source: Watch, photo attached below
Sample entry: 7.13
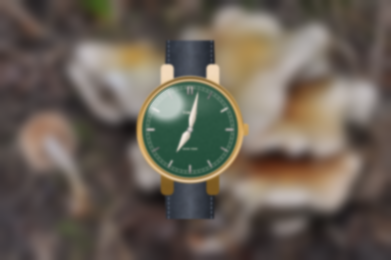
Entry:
7.02
